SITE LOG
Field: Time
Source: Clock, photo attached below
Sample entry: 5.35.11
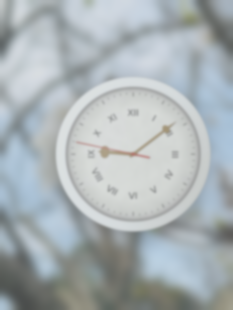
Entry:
9.08.47
